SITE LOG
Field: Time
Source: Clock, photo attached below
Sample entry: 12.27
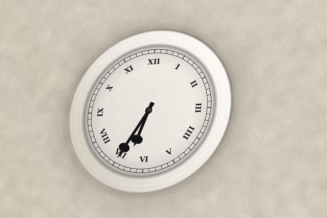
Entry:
6.35
